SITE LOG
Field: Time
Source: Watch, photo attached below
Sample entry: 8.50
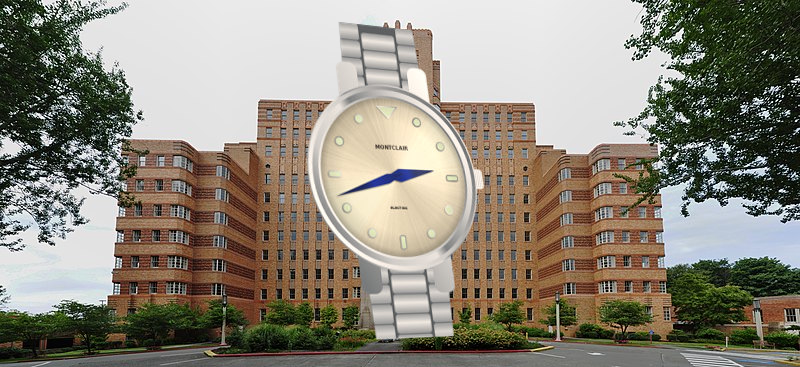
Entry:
2.42
